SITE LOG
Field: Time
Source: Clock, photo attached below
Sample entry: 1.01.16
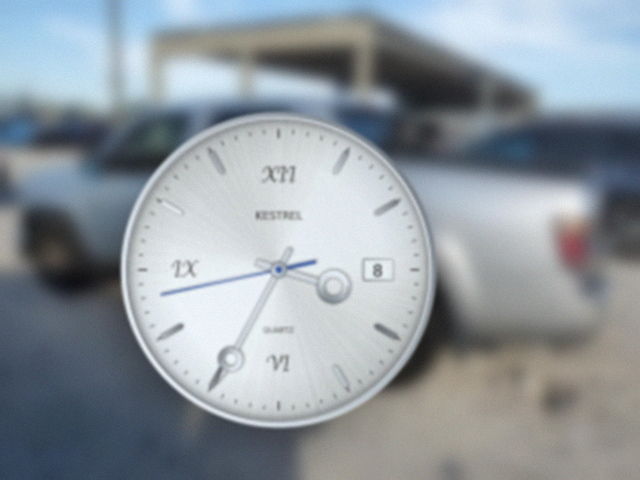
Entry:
3.34.43
